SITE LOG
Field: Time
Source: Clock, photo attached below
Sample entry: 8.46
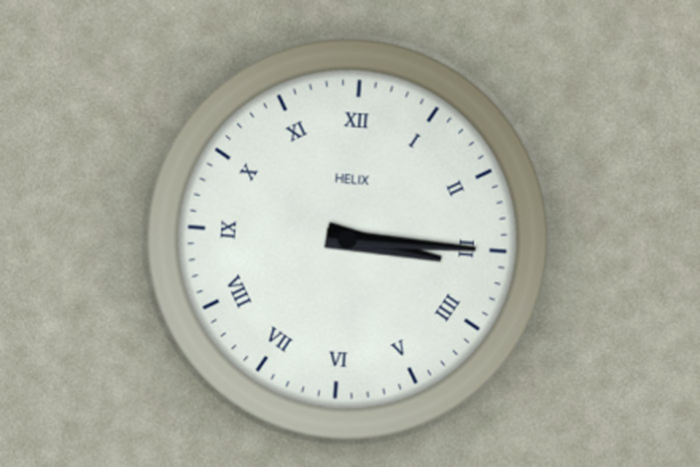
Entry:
3.15
